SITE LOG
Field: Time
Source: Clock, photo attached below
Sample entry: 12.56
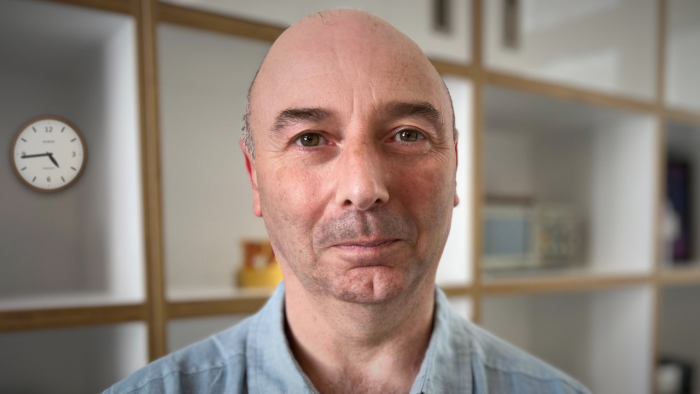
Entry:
4.44
